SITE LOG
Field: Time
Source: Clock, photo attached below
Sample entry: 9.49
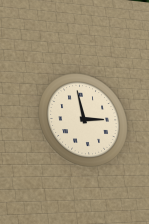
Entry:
2.59
